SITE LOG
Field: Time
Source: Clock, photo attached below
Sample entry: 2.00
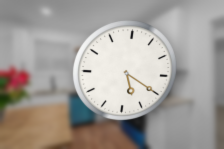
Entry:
5.20
